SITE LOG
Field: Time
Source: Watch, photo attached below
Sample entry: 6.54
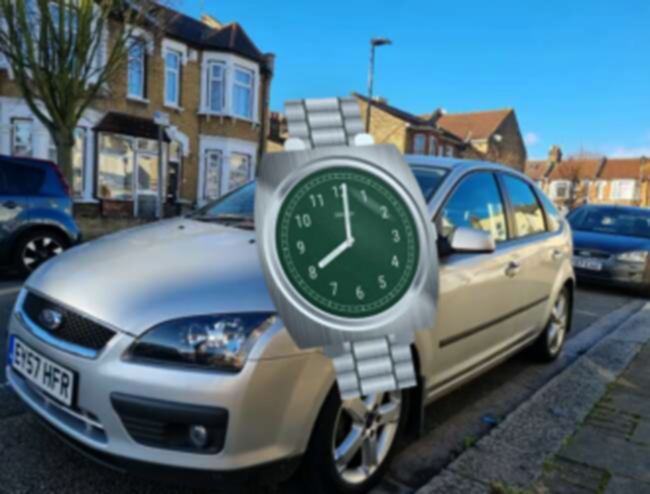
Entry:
8.01
